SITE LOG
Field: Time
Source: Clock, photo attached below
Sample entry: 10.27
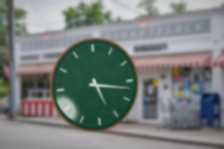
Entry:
5.17
